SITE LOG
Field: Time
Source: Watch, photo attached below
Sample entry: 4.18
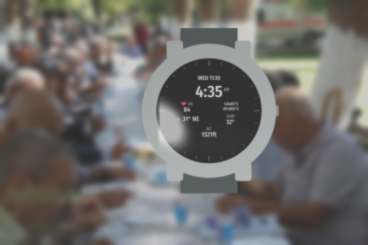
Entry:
4.35
